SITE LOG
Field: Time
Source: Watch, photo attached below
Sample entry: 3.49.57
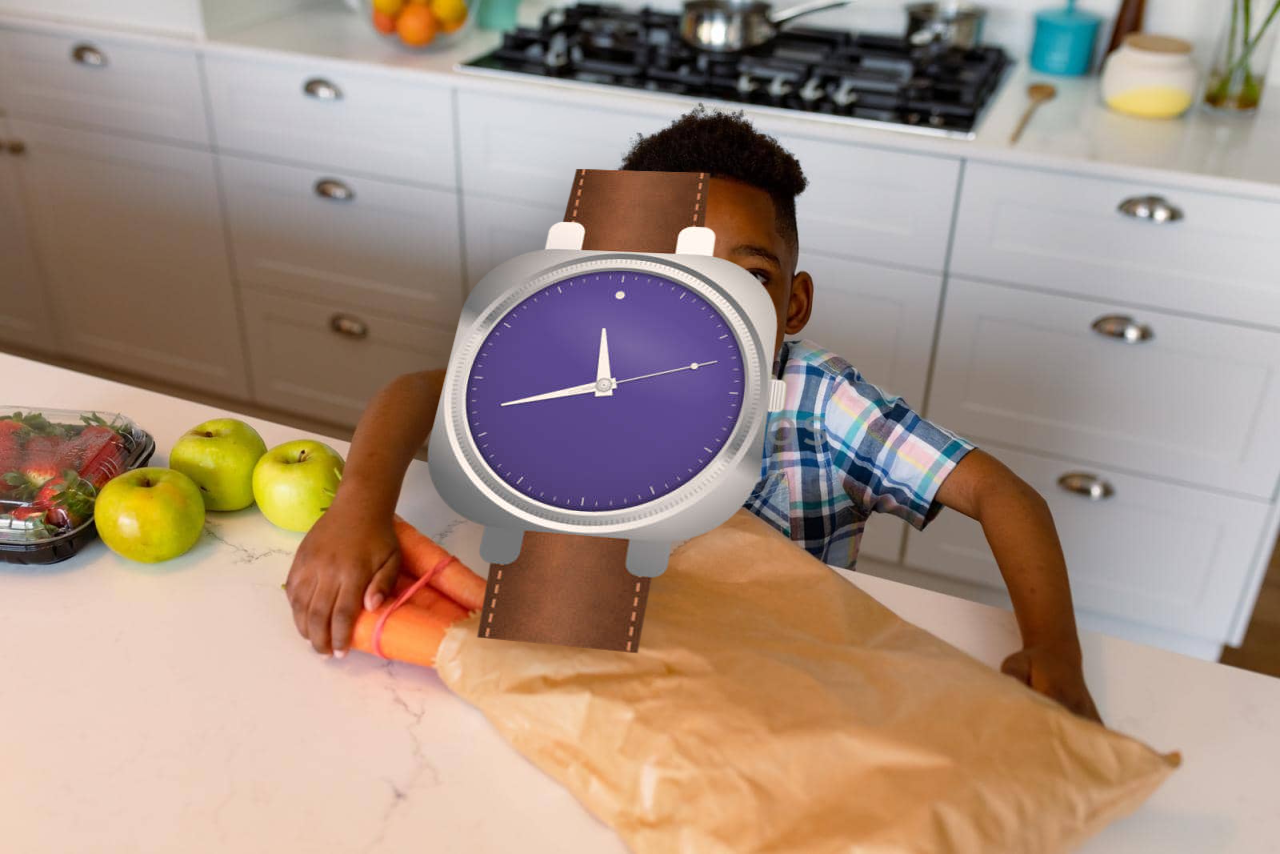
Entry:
11.42.12
